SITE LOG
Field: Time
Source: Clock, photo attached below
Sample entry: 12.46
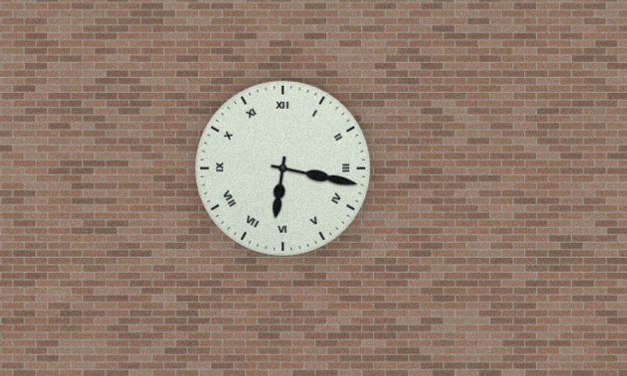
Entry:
6.17
